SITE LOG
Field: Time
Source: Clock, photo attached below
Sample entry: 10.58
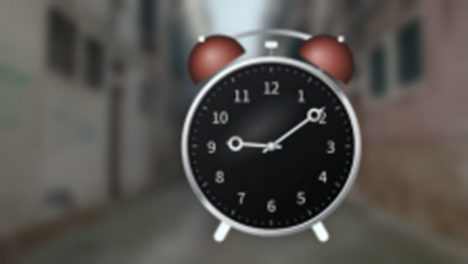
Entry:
9.09
